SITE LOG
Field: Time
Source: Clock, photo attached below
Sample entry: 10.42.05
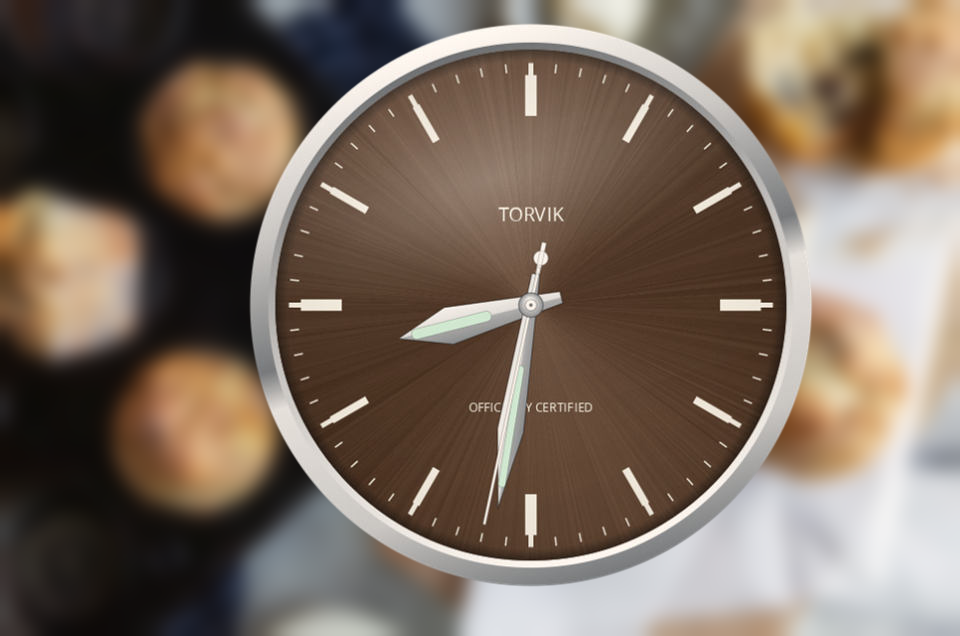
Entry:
8.31.32
